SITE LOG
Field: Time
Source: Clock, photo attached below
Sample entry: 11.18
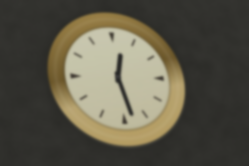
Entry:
12.28
